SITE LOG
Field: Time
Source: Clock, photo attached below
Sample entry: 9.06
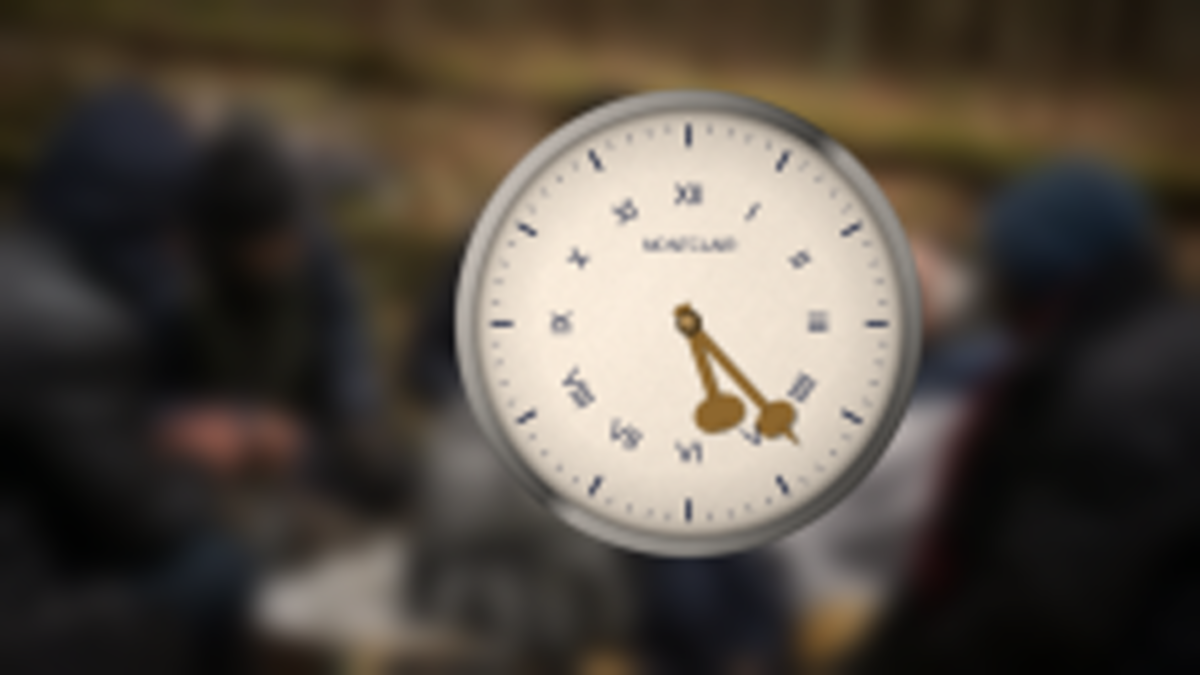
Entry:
5.23
